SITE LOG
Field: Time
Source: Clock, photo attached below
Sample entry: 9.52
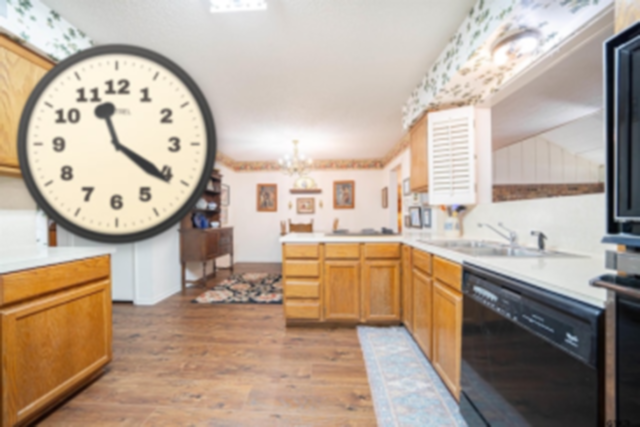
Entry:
11.21
